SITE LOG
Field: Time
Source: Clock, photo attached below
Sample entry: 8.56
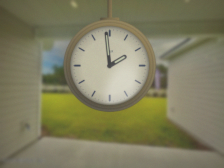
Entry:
1.59
